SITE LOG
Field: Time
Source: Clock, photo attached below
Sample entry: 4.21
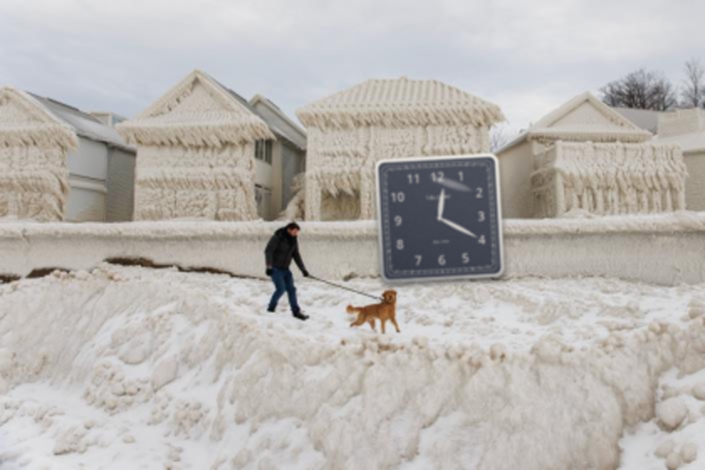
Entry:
12.20
